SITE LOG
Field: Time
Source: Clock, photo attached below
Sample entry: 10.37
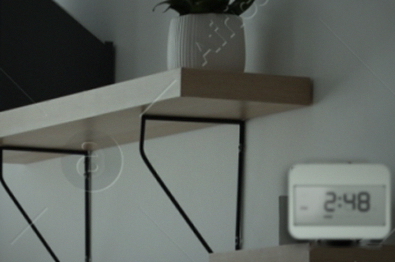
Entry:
2.48
